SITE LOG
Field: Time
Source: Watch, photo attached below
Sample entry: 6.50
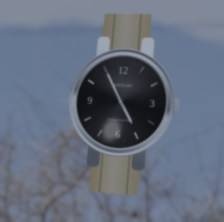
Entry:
4.55
